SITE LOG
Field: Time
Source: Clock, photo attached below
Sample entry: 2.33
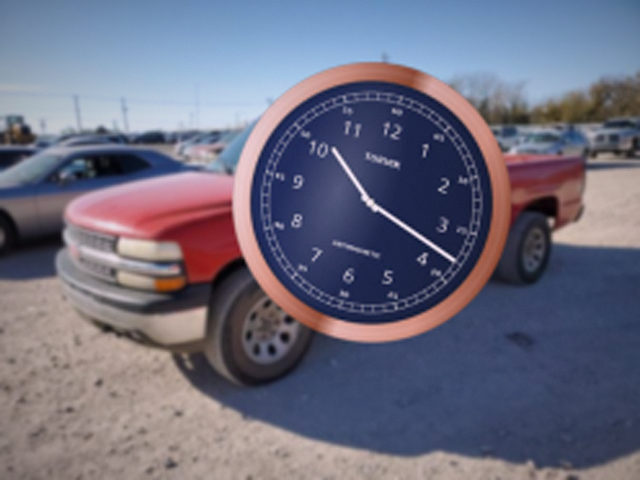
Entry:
10.18
